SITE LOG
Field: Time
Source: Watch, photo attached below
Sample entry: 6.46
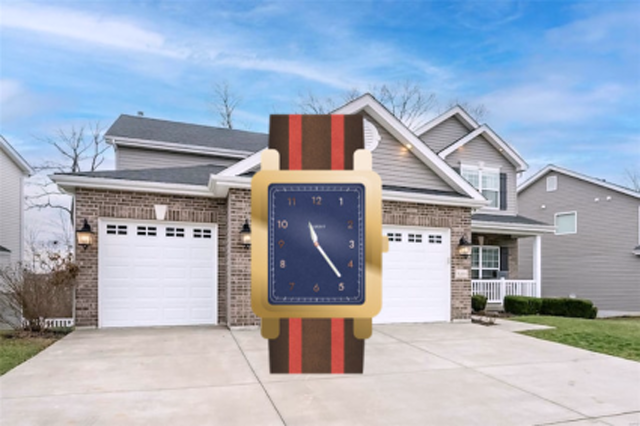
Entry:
11.24
